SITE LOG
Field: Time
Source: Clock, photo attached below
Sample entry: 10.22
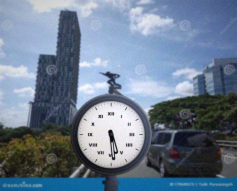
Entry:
5.29
